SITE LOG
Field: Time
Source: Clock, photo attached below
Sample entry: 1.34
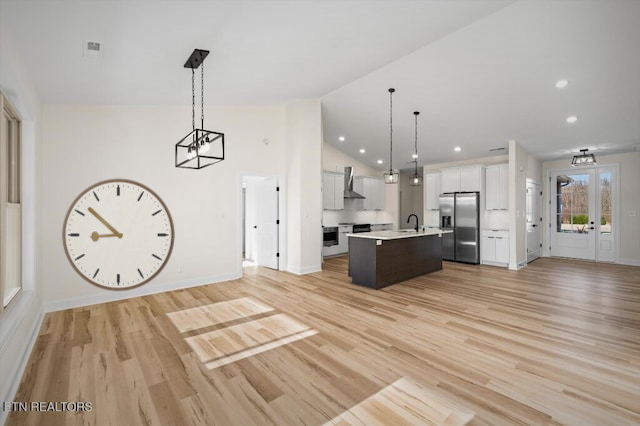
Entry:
8.52
